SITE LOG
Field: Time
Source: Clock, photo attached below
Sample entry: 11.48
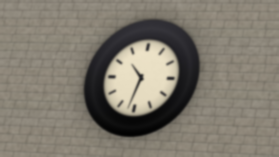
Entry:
10.32
